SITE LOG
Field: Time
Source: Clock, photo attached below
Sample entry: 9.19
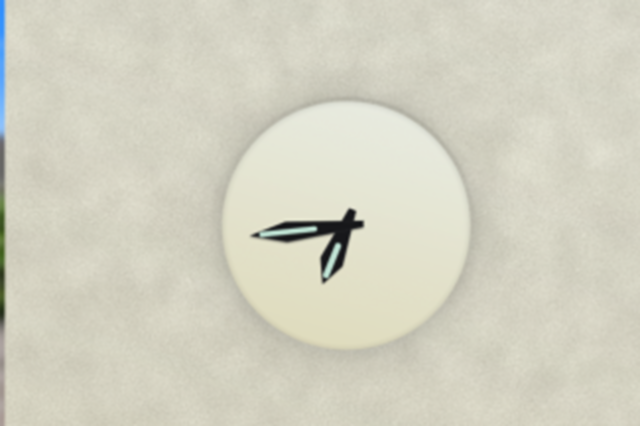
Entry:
6.44
